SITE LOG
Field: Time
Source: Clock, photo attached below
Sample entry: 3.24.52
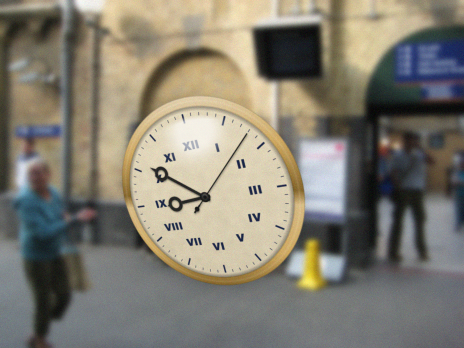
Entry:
8.51.08
